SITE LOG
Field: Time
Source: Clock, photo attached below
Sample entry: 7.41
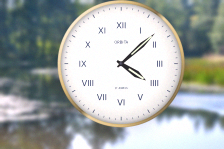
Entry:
4.08
